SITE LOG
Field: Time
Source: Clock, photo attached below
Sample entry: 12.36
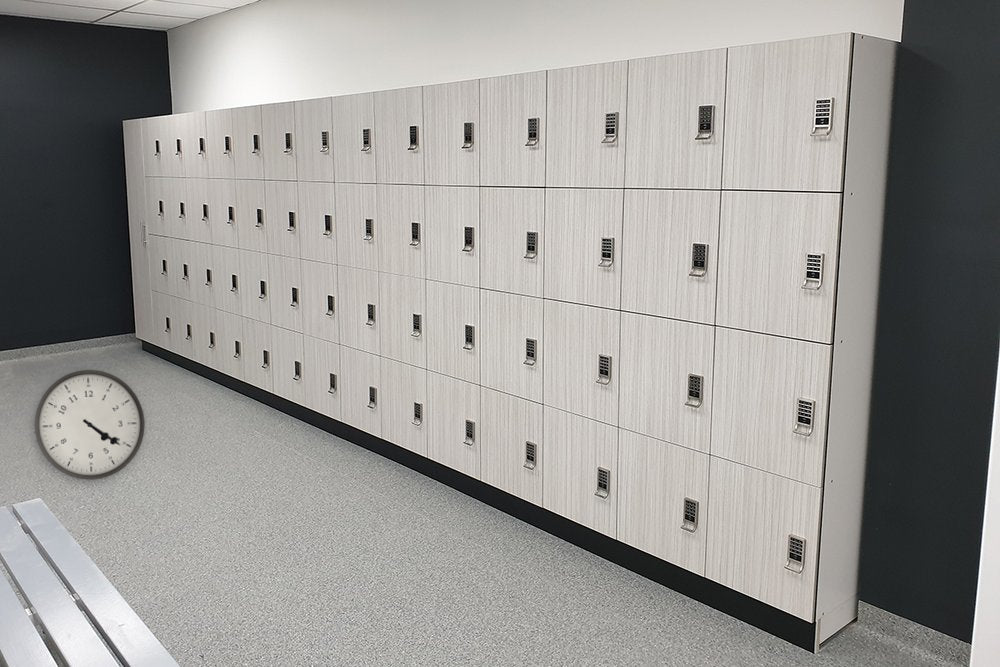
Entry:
4.21
